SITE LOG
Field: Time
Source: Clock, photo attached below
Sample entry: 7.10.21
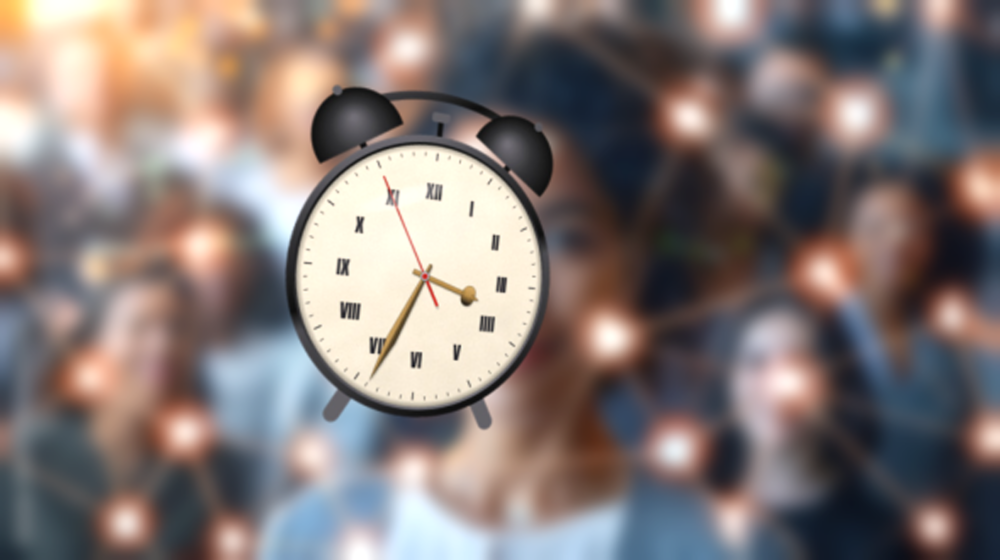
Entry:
3.33.55
